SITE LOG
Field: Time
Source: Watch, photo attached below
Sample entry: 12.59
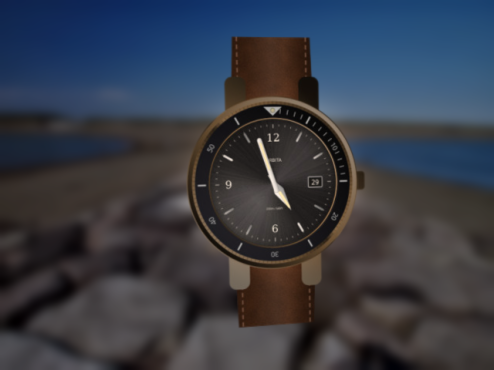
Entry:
4.57
